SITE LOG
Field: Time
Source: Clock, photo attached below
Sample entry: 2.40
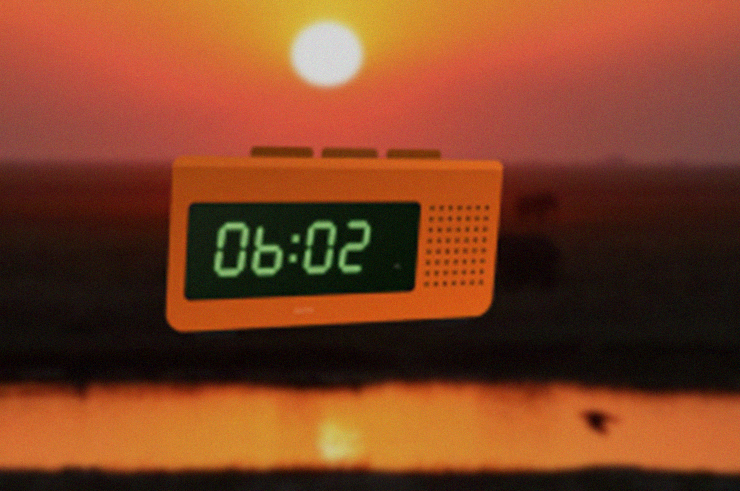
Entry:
6.02
